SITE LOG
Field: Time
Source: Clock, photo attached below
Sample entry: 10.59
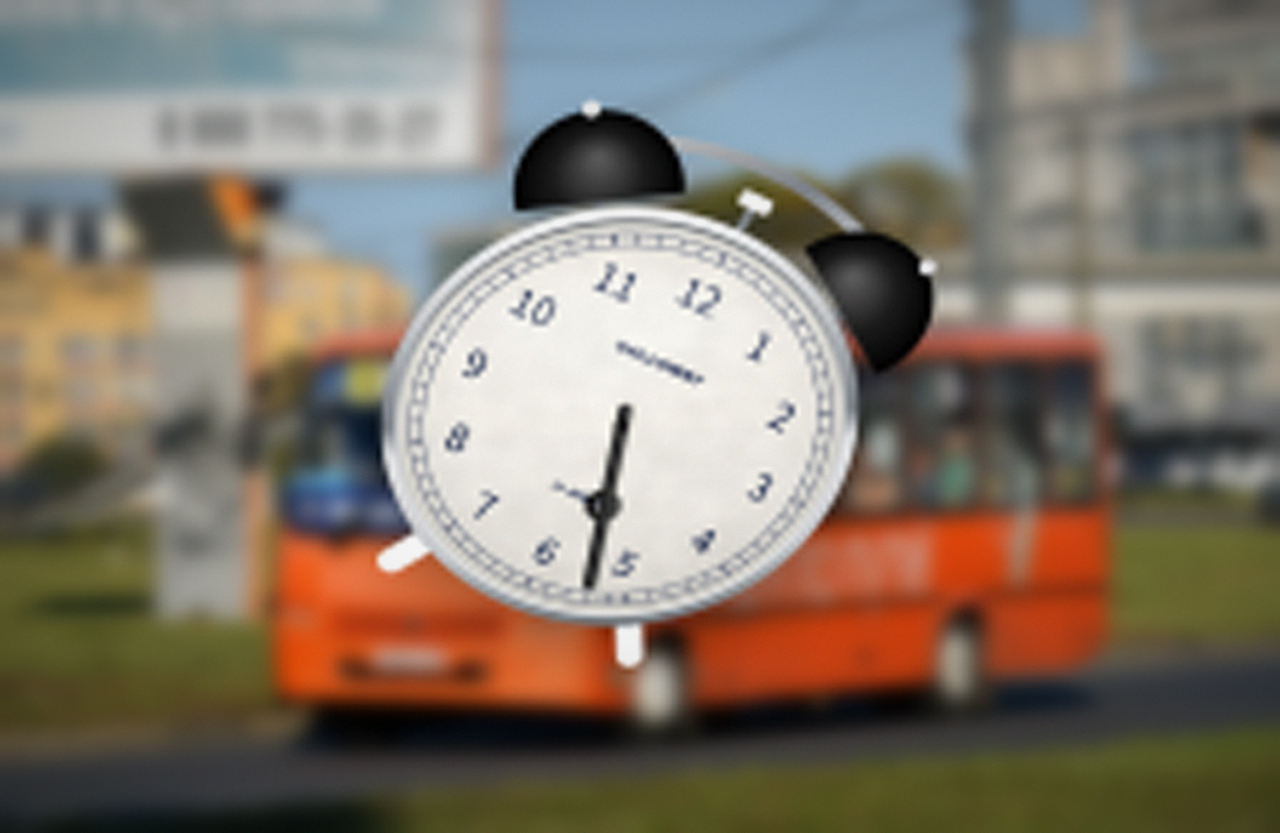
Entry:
5.27
